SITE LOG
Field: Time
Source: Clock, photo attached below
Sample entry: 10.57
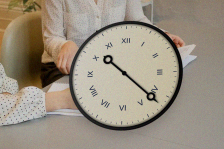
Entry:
10.22
